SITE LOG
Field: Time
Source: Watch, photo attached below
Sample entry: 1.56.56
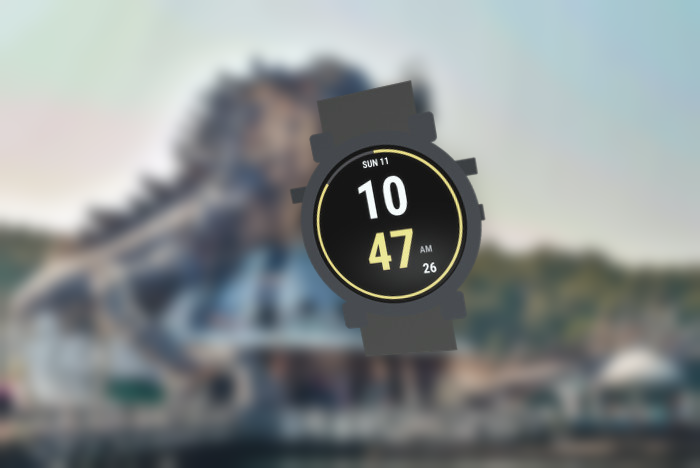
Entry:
10.47.26
